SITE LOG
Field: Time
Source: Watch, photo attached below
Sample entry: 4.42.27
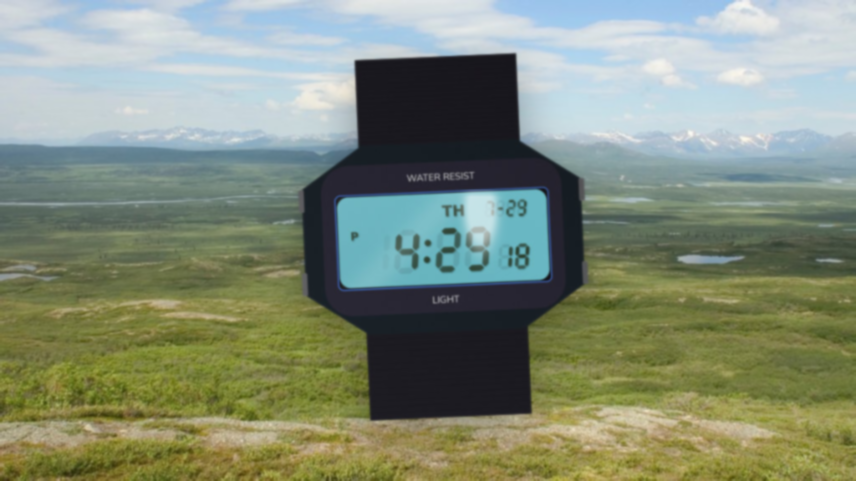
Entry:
4.29.18
